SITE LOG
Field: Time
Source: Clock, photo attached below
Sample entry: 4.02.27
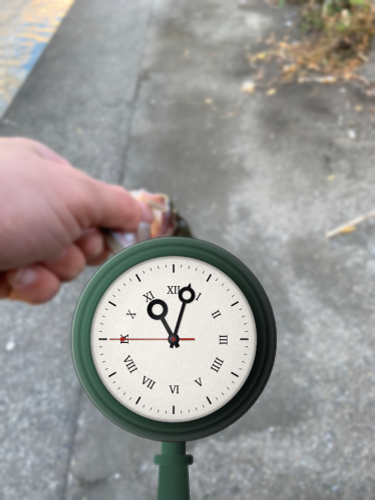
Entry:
11.02.45
